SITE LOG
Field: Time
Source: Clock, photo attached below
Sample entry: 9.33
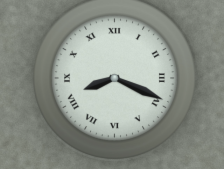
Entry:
8.19
